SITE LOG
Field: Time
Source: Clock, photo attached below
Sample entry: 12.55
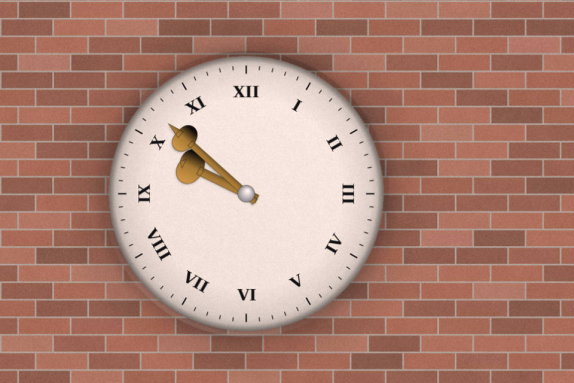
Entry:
9.52
